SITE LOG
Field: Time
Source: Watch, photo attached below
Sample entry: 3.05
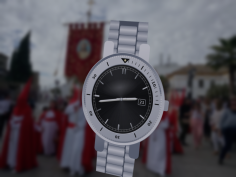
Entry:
2.43
